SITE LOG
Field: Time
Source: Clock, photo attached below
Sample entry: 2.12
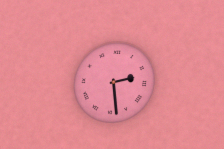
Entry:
2.28
